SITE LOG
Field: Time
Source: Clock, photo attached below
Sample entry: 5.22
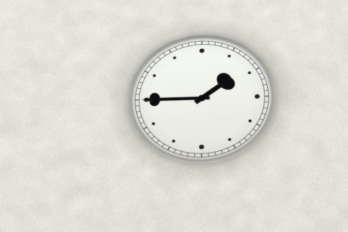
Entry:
1.45
